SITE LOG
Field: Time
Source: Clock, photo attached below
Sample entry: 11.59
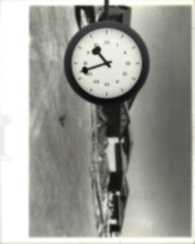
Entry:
10.42
